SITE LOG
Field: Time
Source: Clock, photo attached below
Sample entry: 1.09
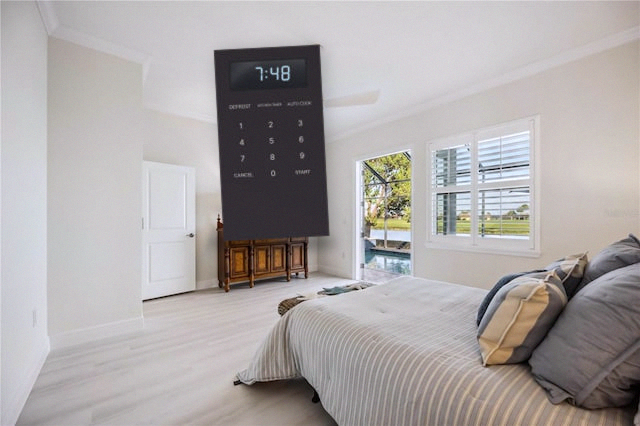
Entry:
7.48
